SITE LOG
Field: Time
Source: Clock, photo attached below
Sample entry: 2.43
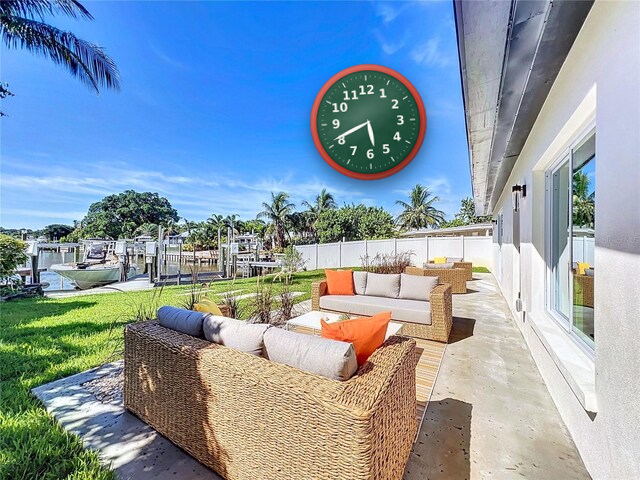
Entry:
5.41
